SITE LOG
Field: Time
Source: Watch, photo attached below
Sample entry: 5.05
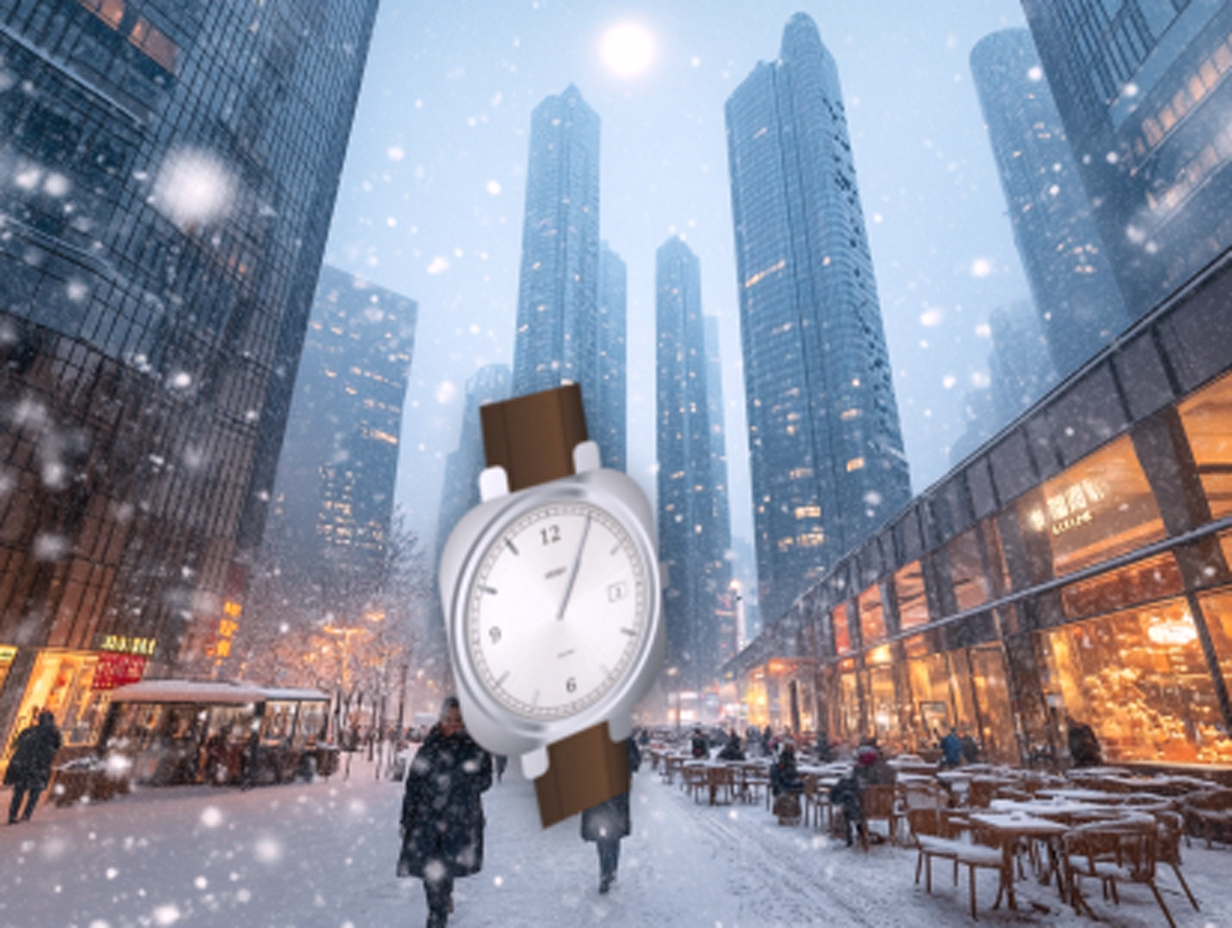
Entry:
1.05
